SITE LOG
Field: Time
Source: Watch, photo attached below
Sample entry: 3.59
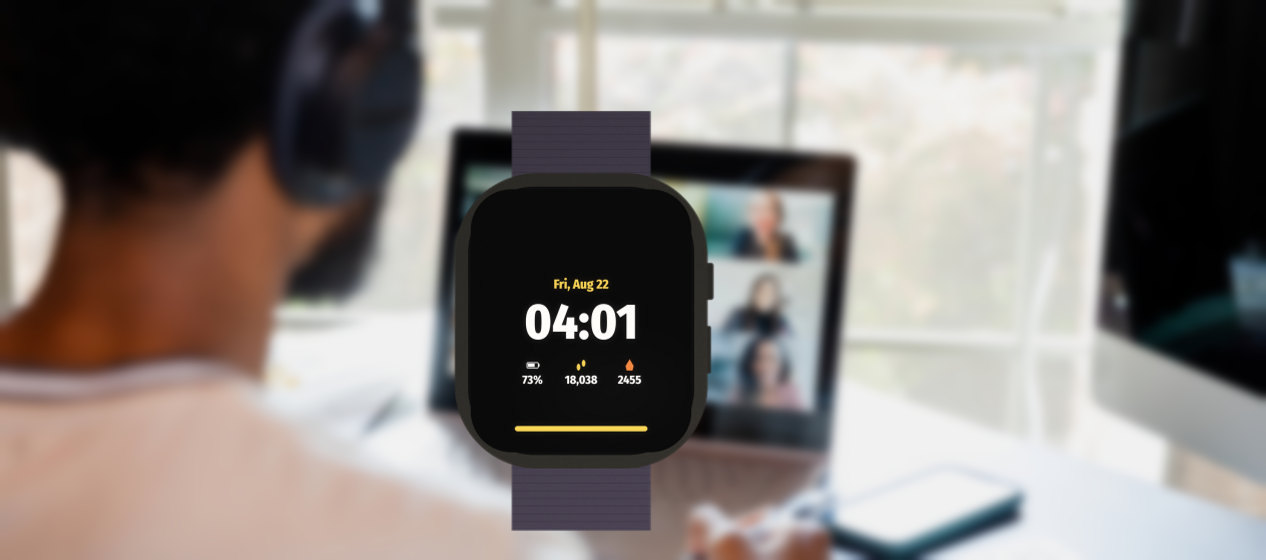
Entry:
4.01
